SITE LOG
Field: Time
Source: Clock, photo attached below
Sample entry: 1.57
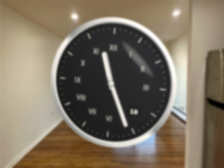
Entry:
11.26
